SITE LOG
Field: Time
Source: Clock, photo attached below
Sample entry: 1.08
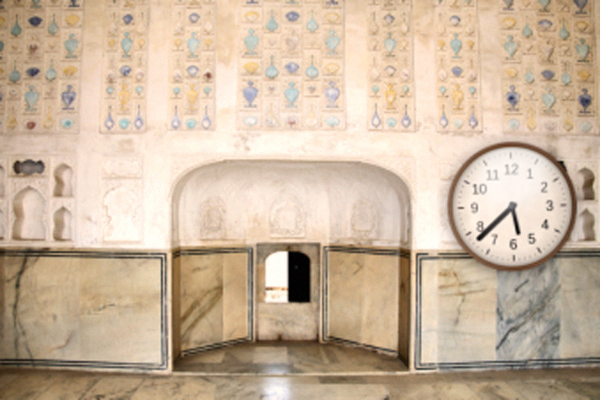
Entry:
5.38
